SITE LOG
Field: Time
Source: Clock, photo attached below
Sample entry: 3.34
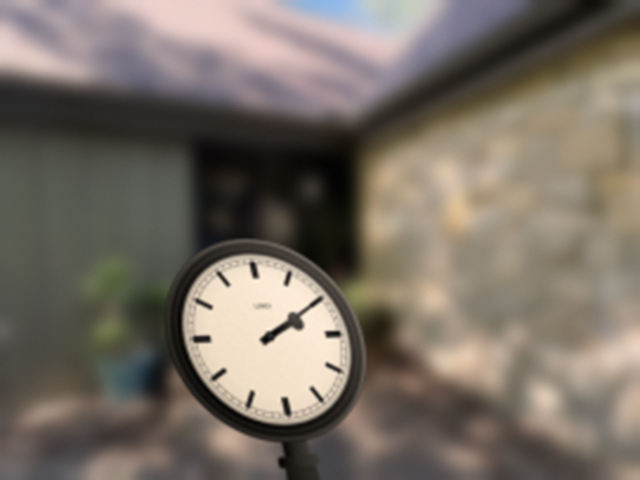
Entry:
2.10
